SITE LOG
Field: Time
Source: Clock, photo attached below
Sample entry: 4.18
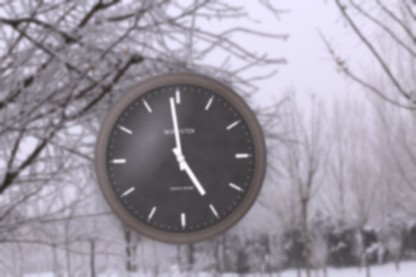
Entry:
4.59
